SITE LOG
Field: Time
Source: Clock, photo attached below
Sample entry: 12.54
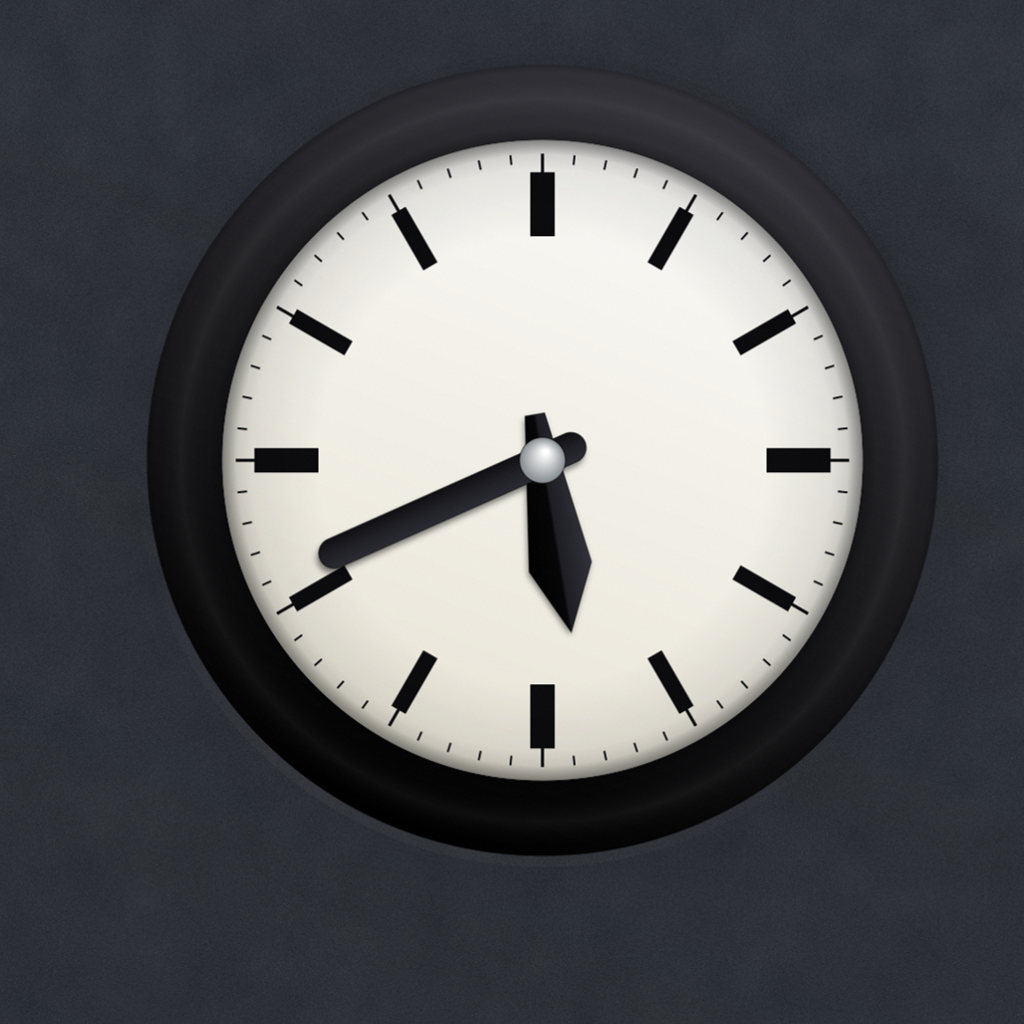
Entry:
5.41
